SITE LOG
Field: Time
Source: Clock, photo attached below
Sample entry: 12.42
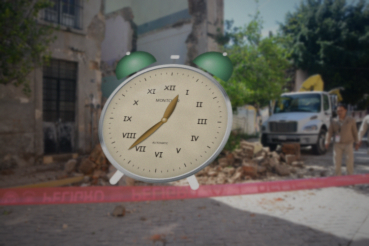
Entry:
12.37
